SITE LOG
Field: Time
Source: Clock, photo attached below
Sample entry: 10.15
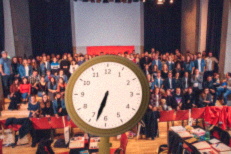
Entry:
6.33
